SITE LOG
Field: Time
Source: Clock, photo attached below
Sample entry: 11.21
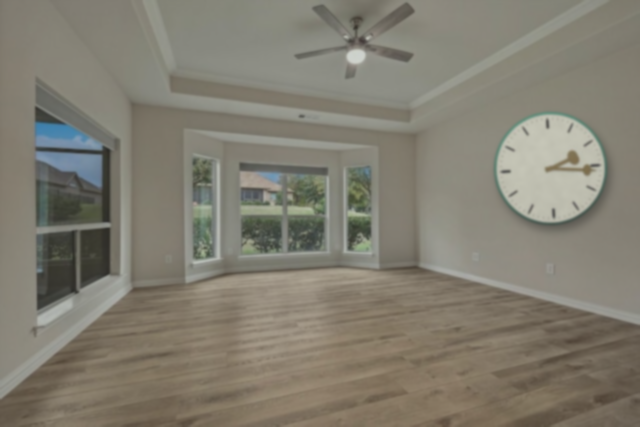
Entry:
2.16
